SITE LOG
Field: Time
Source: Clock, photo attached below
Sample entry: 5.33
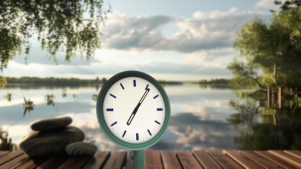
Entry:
7.06
